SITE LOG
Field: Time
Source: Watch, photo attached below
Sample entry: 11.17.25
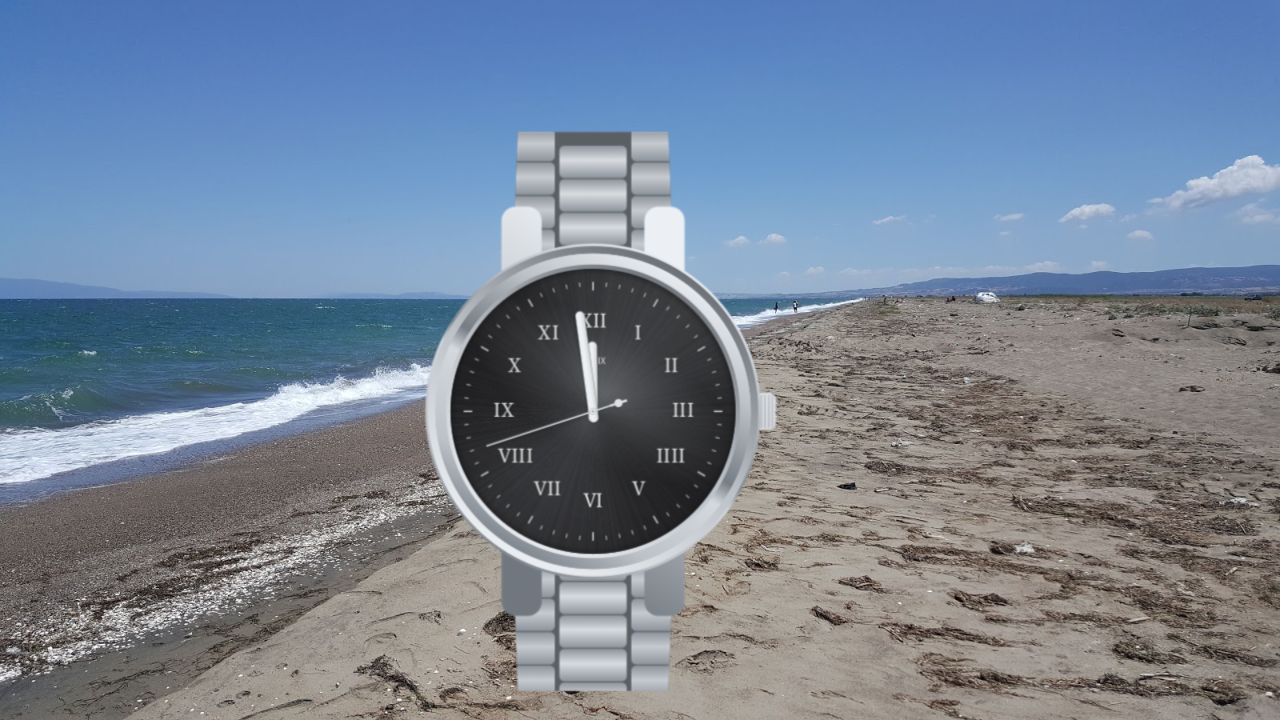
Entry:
11.58.42
